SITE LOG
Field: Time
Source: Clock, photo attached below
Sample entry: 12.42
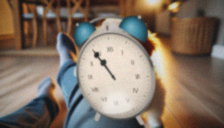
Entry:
10.54
